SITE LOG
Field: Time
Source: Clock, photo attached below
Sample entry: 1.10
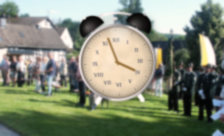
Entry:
3.57
